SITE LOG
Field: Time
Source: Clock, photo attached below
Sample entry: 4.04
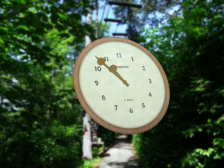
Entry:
10.53
